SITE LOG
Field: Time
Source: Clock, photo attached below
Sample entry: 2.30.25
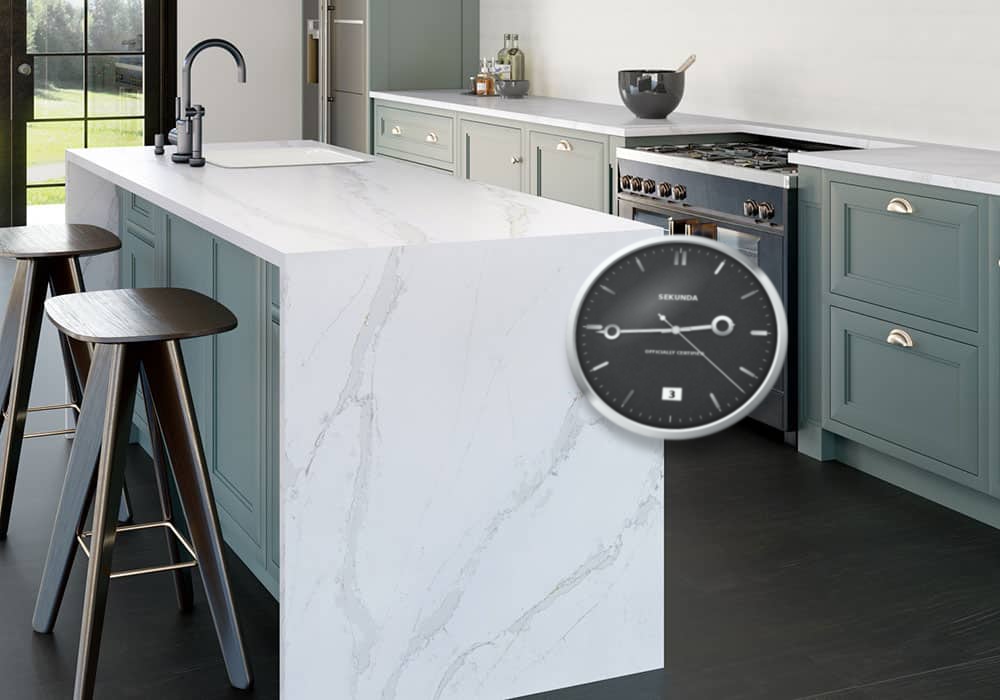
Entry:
2.44.22
